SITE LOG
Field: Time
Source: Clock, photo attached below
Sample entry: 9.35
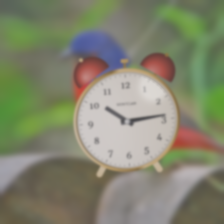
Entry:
10.14
